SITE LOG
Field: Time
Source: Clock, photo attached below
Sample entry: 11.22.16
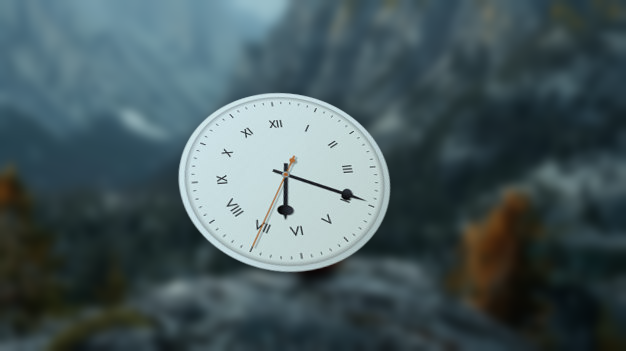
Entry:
6.19.35
